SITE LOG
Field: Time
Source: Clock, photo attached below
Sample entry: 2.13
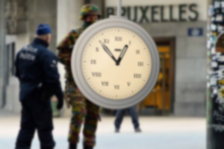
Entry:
12.53
